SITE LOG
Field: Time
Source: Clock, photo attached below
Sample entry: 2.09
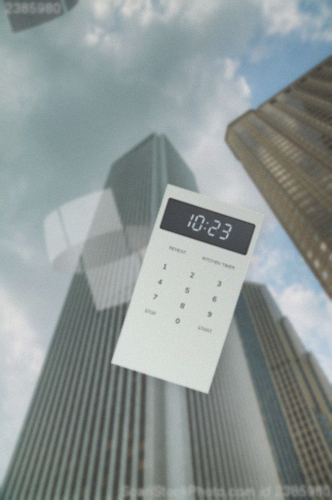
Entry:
10.23
